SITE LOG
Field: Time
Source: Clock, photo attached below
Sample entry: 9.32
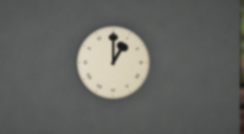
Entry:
1.00
